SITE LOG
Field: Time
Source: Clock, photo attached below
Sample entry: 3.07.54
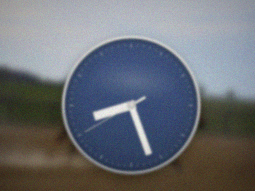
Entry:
8.26.40
